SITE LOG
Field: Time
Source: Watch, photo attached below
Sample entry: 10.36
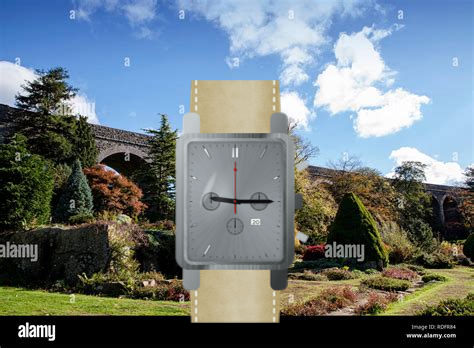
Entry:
9.15
